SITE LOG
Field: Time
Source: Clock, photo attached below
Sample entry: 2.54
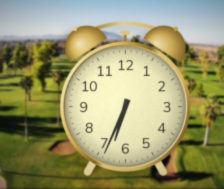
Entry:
6.34
